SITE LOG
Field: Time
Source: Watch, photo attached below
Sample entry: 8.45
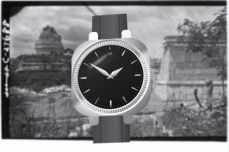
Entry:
1.51
